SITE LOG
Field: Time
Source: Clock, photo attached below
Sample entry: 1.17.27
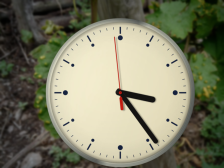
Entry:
3.23.59
